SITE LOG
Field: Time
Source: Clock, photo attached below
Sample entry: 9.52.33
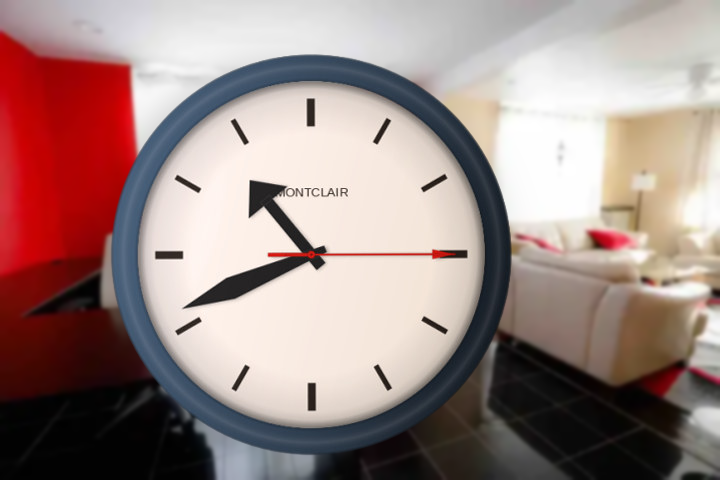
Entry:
10.41.15
